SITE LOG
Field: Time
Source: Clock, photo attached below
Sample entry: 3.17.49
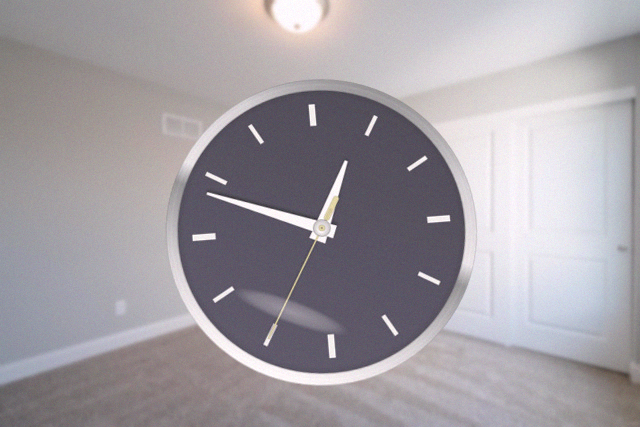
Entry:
12.48.35
